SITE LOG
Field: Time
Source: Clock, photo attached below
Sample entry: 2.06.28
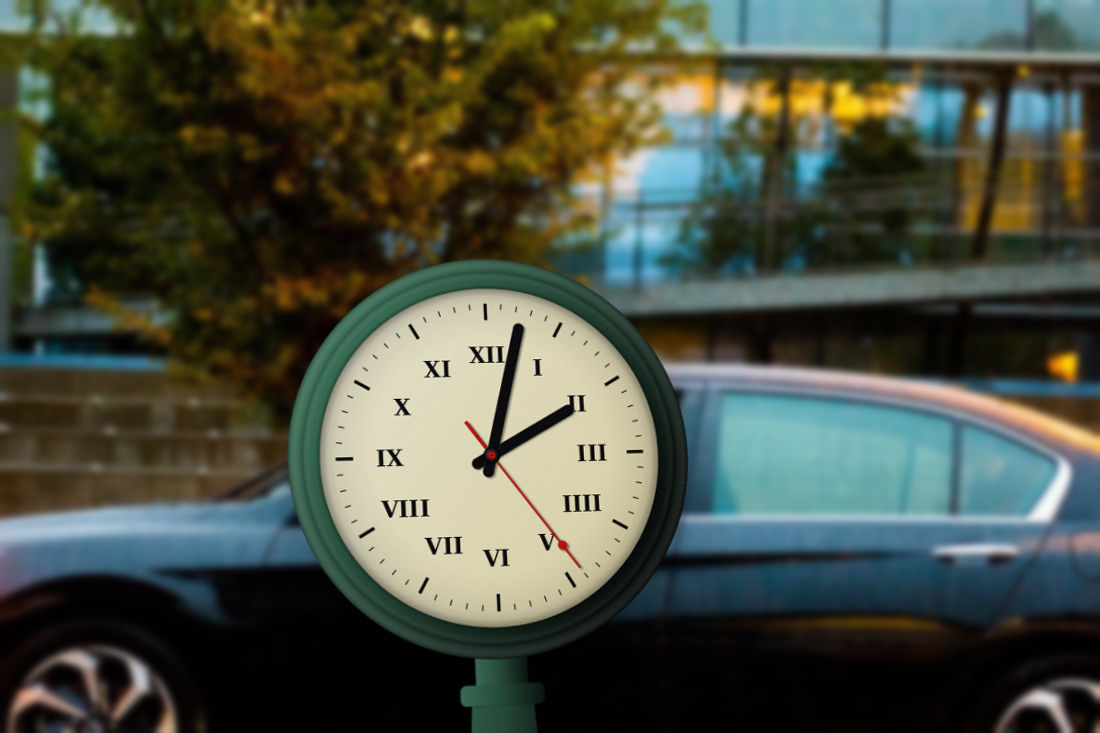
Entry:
2.02.24
